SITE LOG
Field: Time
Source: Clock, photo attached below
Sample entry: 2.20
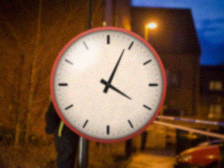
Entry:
4.04
